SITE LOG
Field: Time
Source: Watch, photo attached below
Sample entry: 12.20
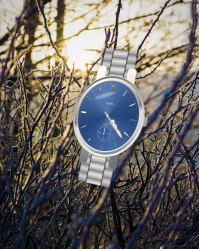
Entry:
4.22
